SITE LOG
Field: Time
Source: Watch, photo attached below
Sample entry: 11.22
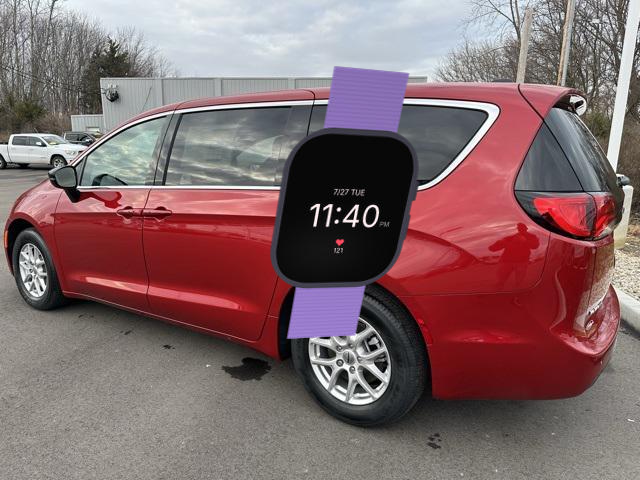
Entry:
11.40
